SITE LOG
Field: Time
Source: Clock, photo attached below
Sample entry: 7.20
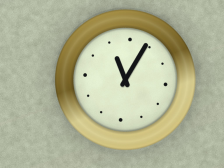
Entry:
11.04
